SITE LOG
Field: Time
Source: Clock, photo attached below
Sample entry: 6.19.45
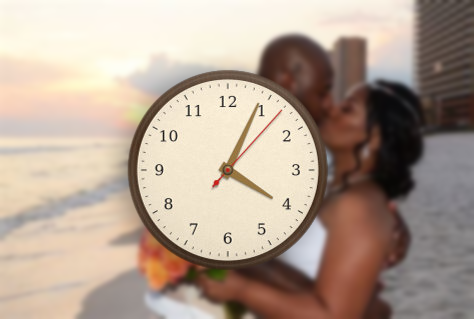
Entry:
4.04.07
